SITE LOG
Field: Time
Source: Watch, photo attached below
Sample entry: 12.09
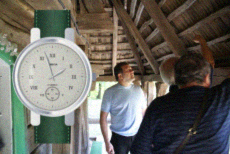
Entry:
1.57
